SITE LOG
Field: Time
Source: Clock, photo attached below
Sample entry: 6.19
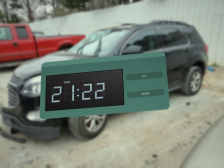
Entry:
21.22
